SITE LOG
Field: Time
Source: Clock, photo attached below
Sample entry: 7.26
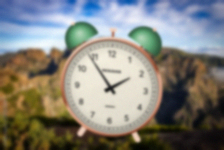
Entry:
1.54
